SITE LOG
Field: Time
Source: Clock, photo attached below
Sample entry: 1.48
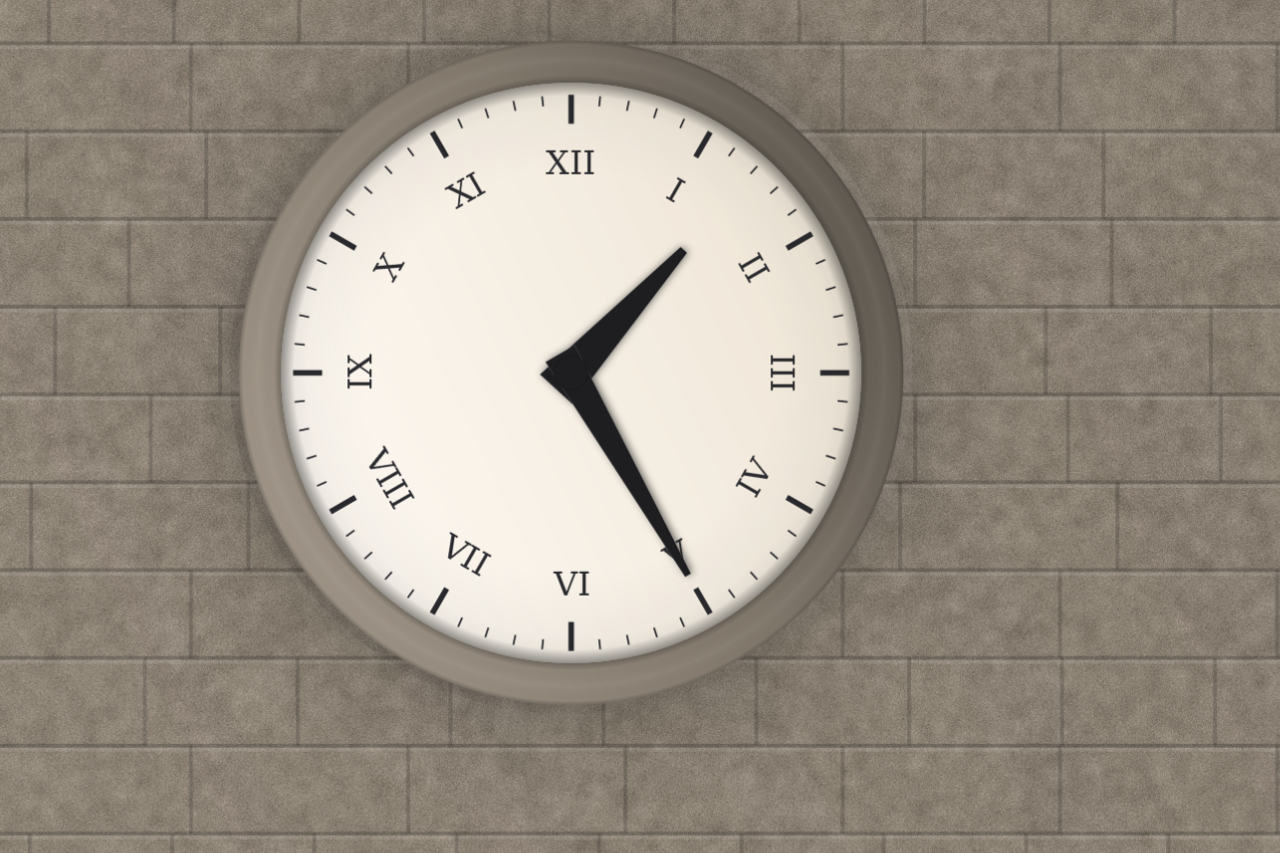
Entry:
1.25
